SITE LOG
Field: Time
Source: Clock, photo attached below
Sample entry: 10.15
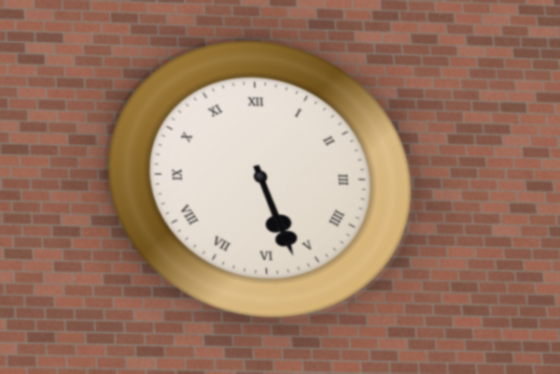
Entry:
5.27
